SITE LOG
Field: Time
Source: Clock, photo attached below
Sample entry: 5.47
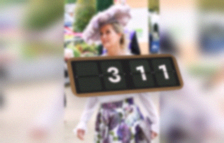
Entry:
3.11
